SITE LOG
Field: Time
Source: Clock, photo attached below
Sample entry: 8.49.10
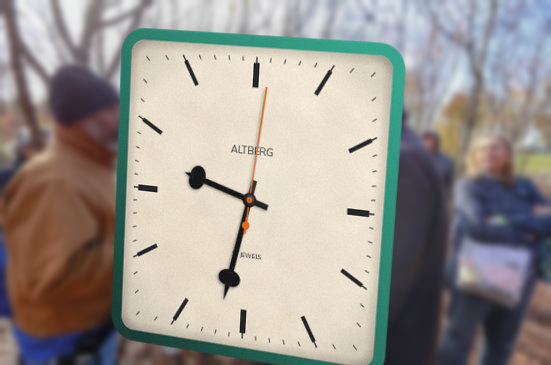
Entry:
9.32.01
